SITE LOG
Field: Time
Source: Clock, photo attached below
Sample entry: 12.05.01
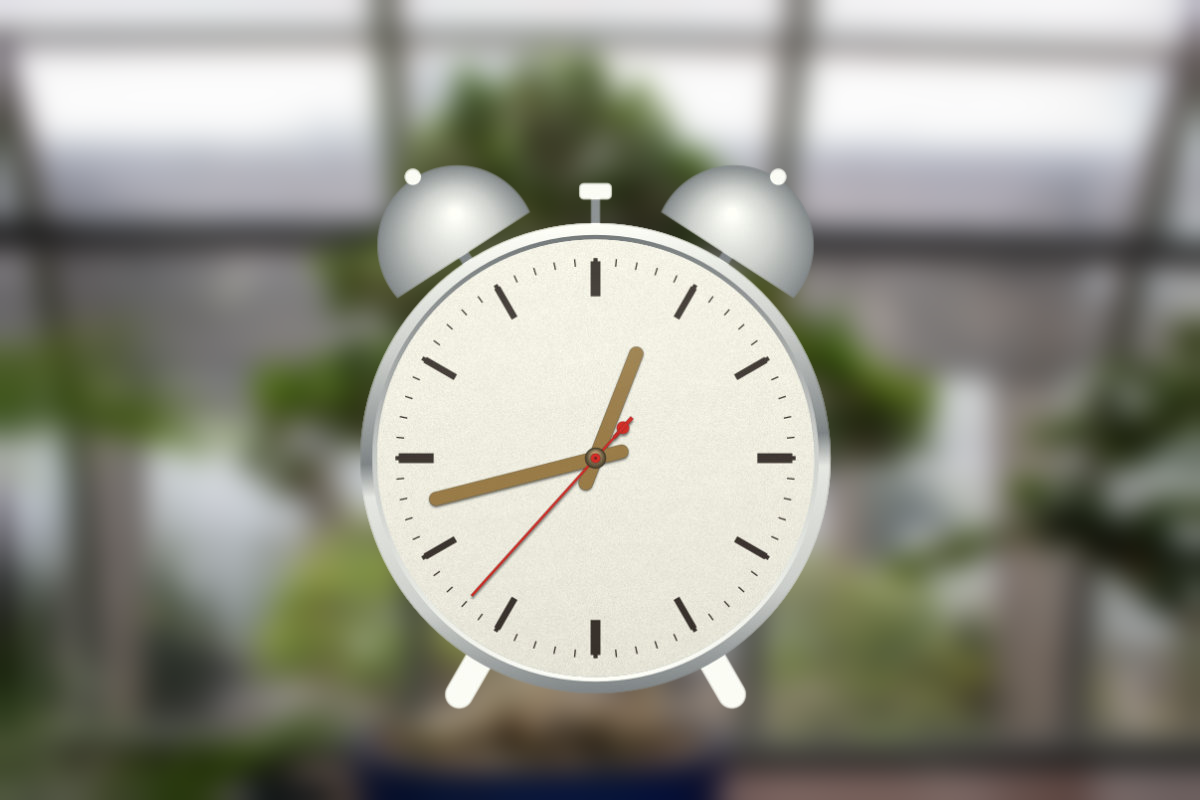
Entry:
12.42.37
